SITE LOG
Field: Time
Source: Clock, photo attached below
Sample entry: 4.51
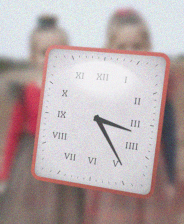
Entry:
3.24
